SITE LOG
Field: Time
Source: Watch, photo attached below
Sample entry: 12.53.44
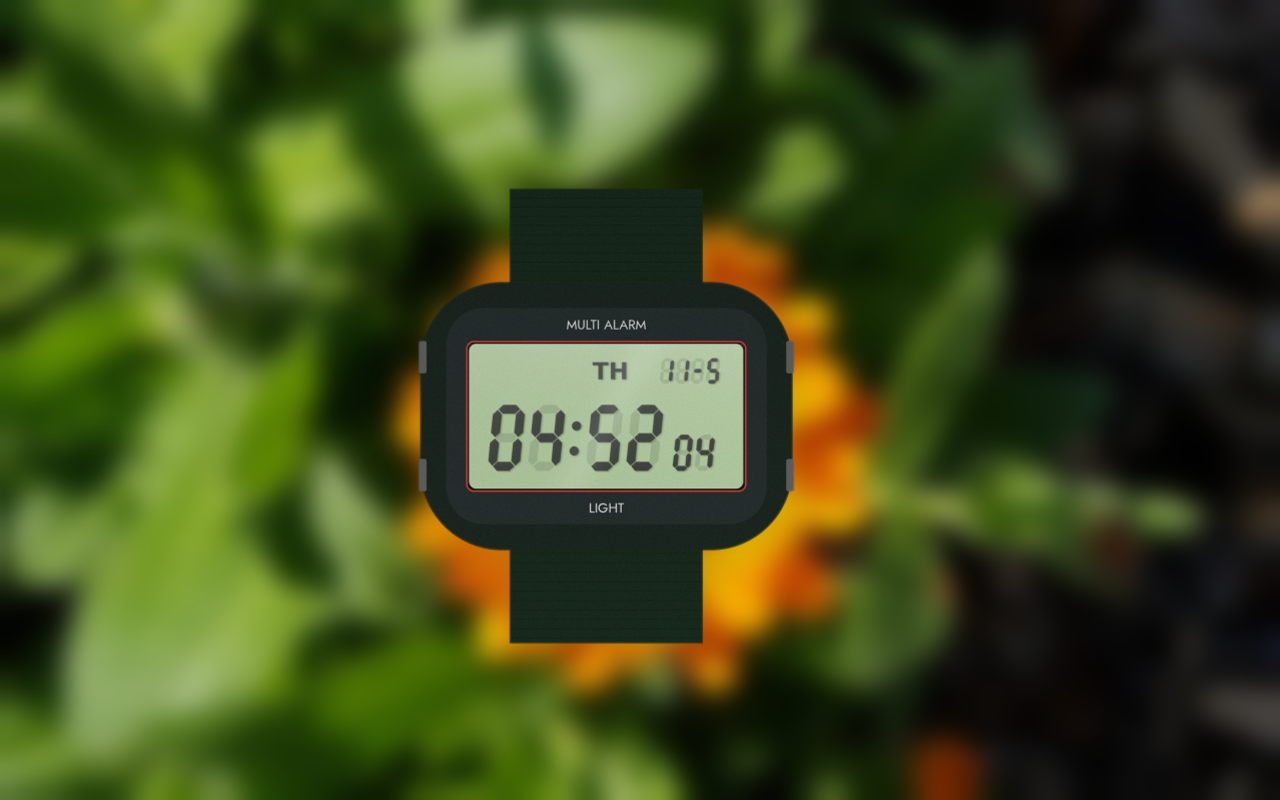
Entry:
4.52.04
